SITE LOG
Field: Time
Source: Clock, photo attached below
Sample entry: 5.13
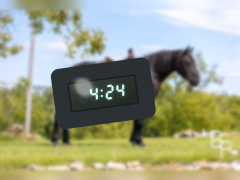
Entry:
4.24
